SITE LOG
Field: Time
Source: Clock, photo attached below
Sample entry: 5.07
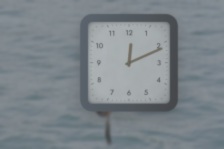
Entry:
12.11
